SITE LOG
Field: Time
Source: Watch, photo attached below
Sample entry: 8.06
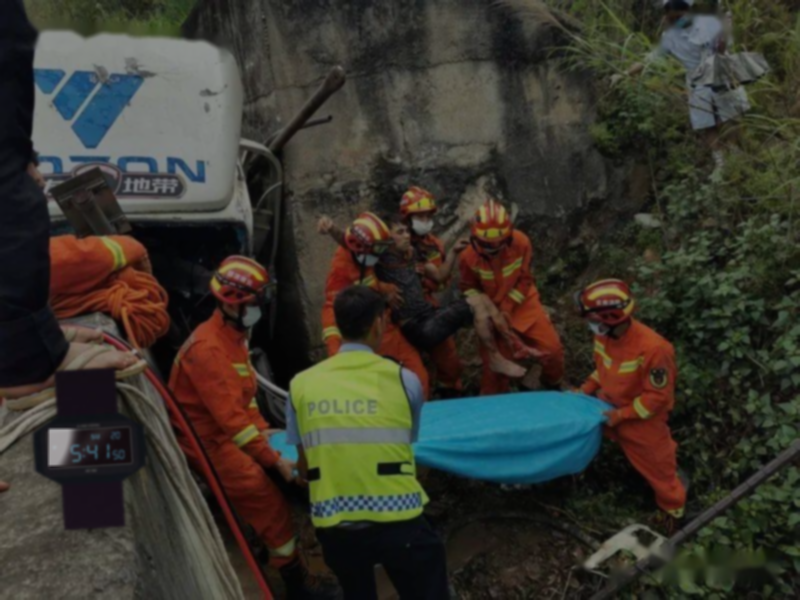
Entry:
5.41
